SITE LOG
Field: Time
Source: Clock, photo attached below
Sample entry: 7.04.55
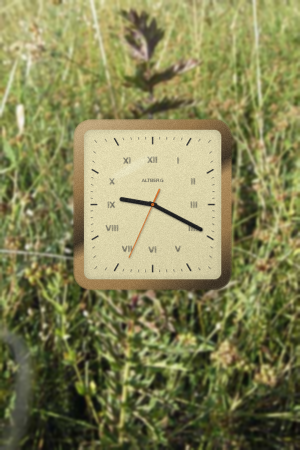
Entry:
9.19.34
